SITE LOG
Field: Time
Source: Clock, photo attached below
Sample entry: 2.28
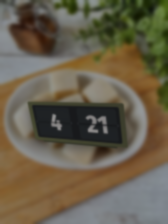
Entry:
4.21
